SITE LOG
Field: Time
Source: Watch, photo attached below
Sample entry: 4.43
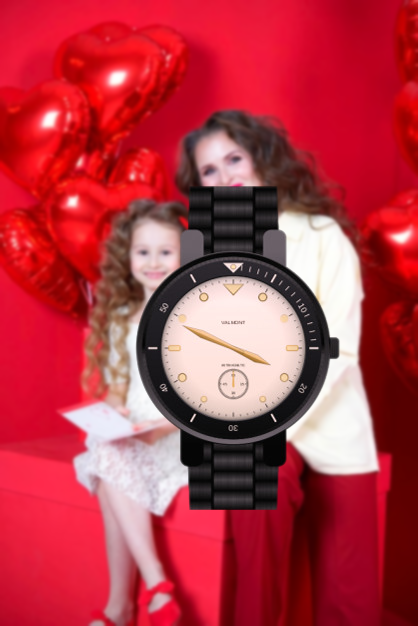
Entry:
3.49
